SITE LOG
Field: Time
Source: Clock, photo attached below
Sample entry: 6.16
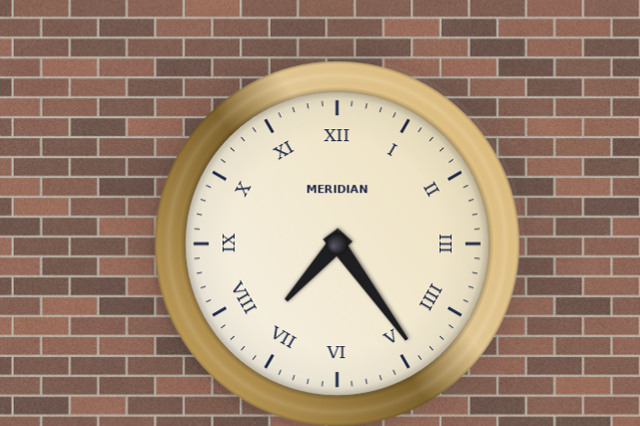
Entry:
7.24
